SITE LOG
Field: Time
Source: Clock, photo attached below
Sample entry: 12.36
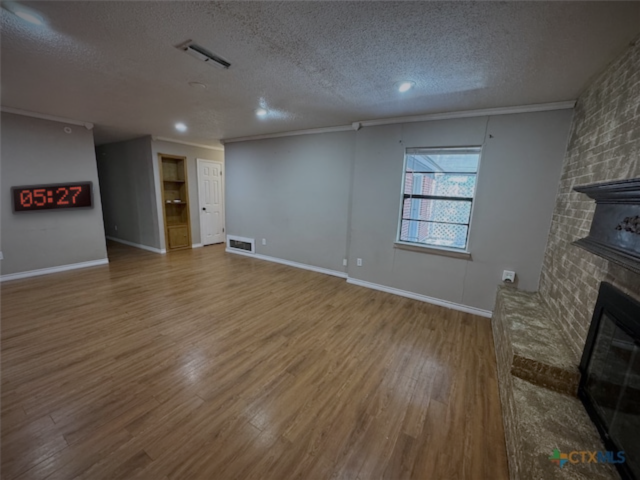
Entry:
5.27
